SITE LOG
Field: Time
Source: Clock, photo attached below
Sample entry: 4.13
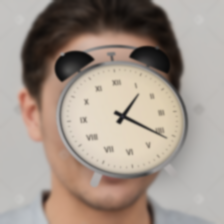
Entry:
1.21
